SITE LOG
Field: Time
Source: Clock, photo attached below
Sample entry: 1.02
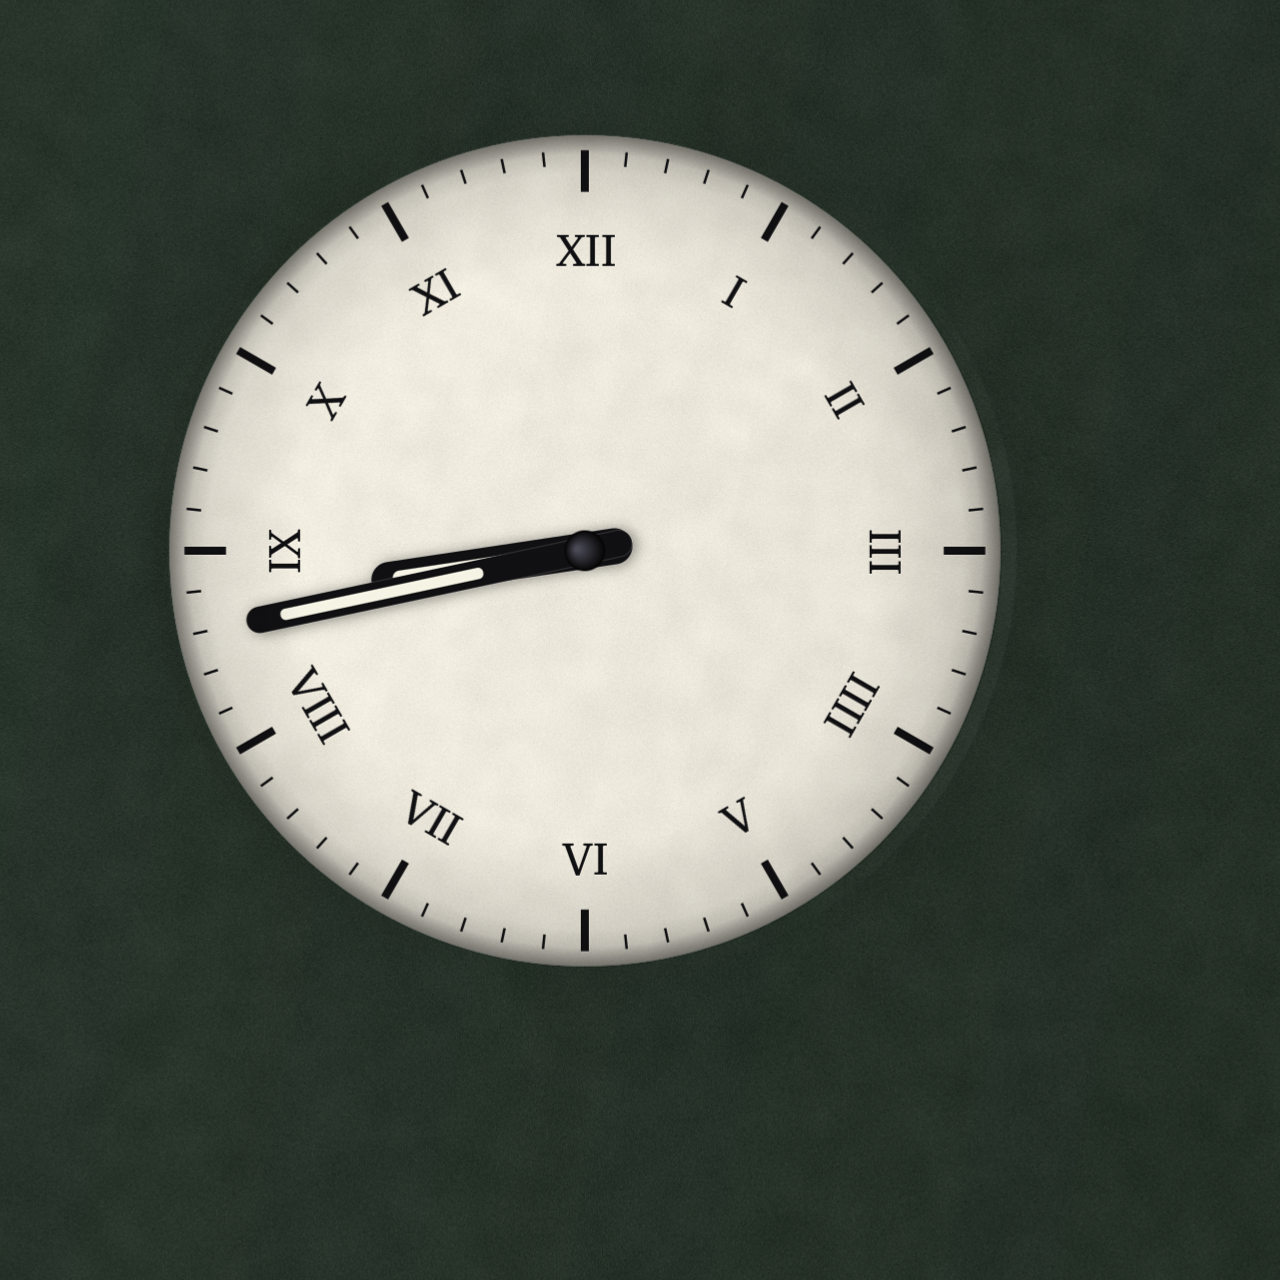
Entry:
8.43
